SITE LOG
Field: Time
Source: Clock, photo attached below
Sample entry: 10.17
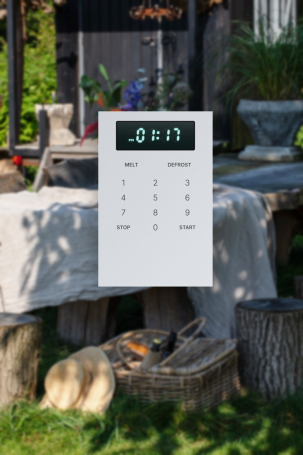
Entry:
1.17
